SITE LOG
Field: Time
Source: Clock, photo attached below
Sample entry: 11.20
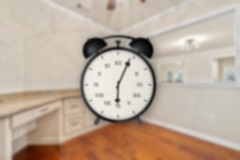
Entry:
6.04
